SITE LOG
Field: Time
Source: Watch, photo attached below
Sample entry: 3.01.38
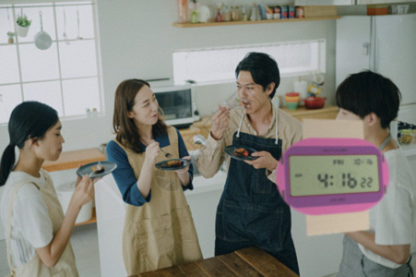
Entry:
4.16.22
